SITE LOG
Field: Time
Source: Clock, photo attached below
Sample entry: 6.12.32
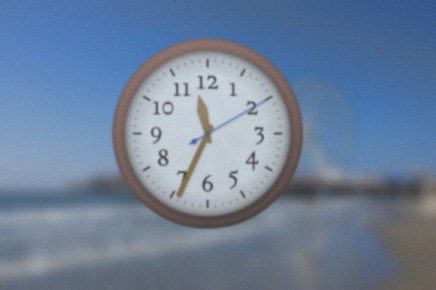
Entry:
11.34.10
